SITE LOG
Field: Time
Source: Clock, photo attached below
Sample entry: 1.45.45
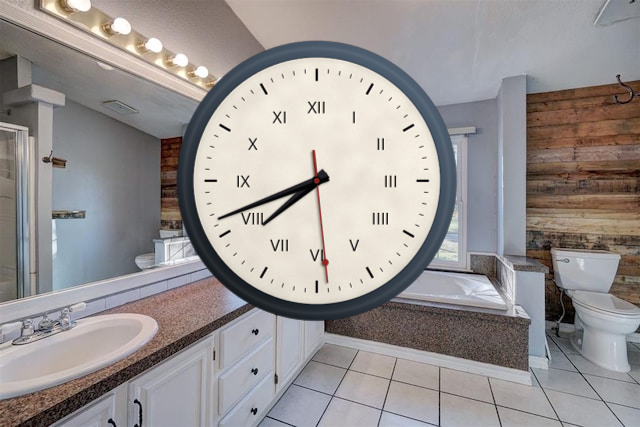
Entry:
7.41.29
